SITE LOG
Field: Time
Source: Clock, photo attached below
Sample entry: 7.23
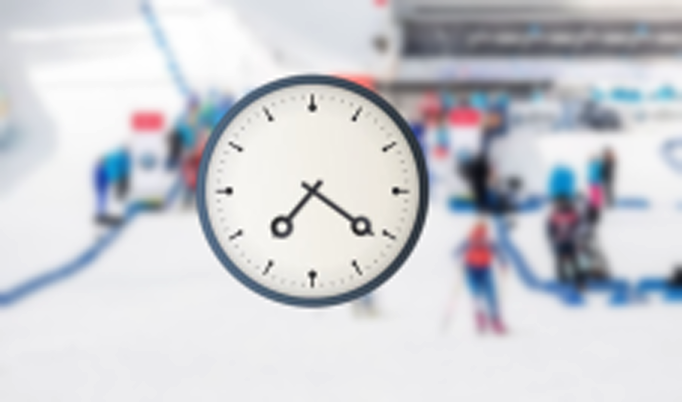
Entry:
7.21
